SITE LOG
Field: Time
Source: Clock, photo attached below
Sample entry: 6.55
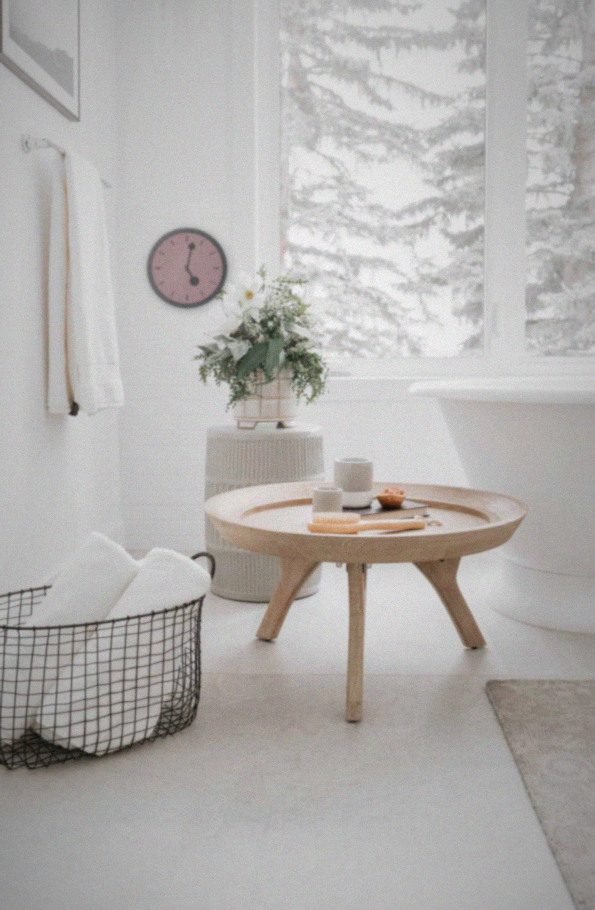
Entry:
5.02
